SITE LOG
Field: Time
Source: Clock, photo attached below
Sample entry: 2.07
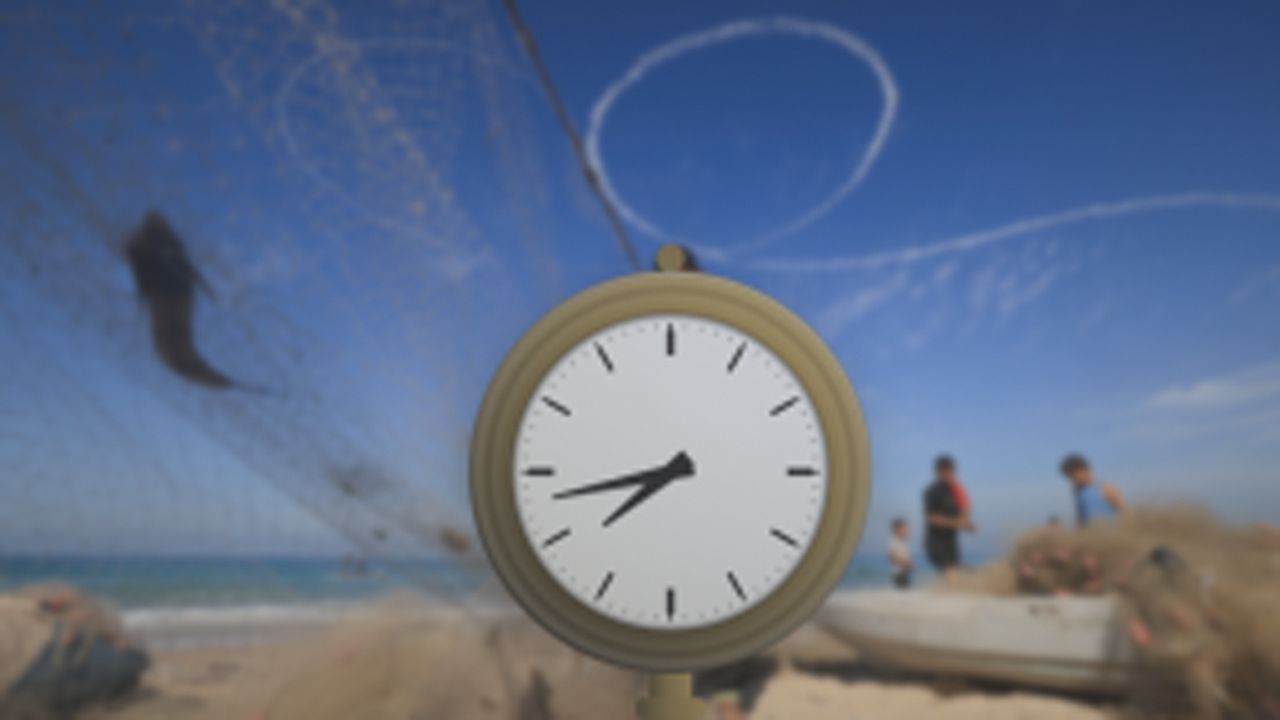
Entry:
7.43
